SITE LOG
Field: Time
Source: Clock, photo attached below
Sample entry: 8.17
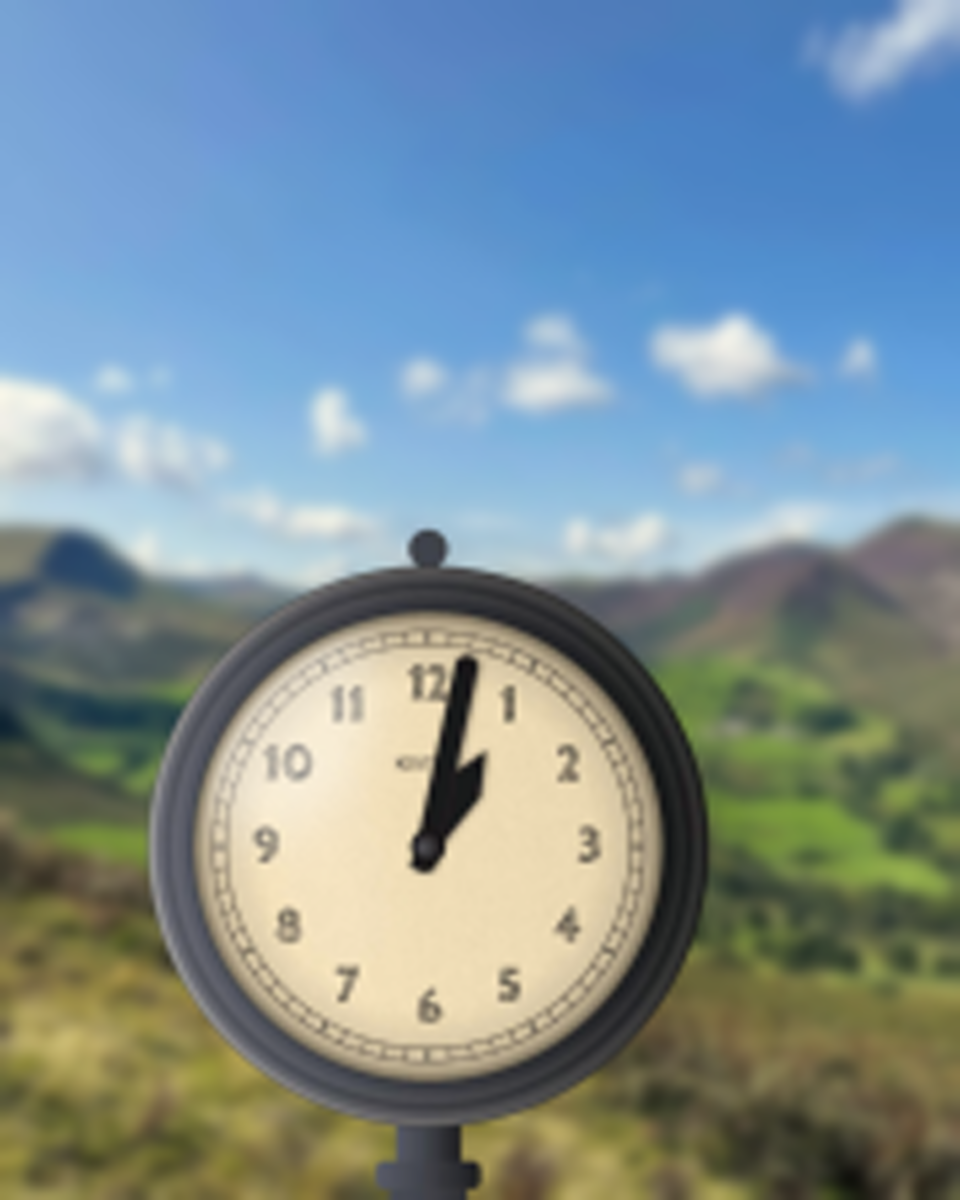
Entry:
1.02
